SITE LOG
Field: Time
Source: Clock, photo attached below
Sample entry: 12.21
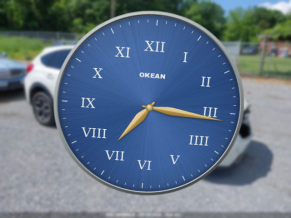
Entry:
7.16
